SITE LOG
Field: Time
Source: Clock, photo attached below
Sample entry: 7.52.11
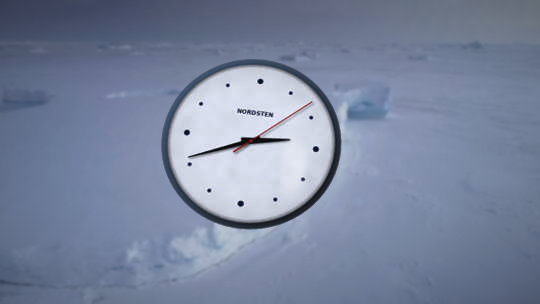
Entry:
2.41.08
